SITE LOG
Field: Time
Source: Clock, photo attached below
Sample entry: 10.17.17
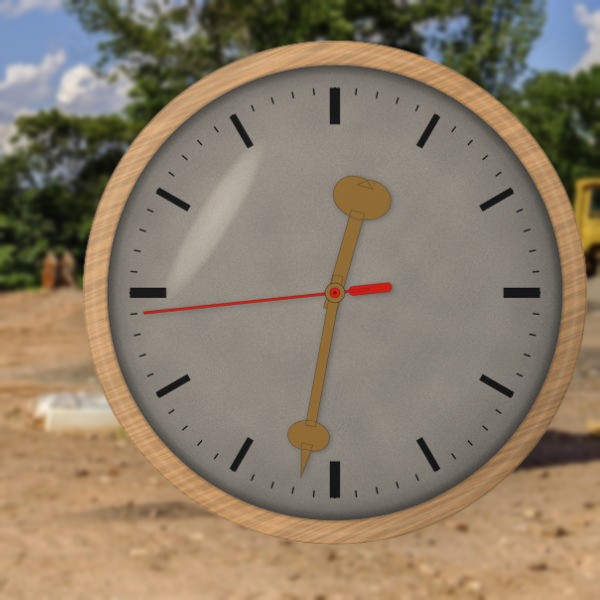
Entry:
12.31.44
